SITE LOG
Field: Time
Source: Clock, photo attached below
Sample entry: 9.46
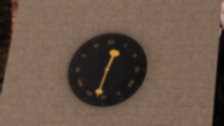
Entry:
12.32
